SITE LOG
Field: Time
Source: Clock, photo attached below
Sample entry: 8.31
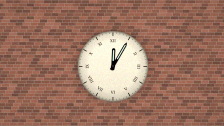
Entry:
12.05
